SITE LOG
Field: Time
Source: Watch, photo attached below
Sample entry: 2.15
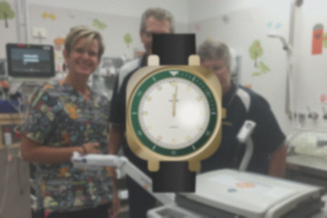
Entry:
12.01
